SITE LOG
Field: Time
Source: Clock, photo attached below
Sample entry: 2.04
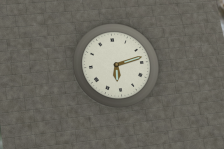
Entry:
6.13
